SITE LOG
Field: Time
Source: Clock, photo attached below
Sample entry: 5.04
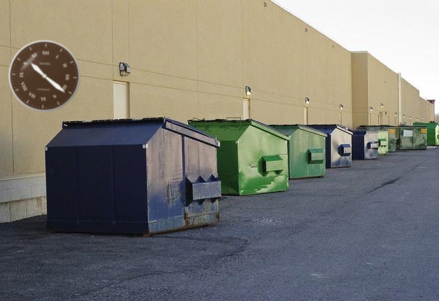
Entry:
10.21
